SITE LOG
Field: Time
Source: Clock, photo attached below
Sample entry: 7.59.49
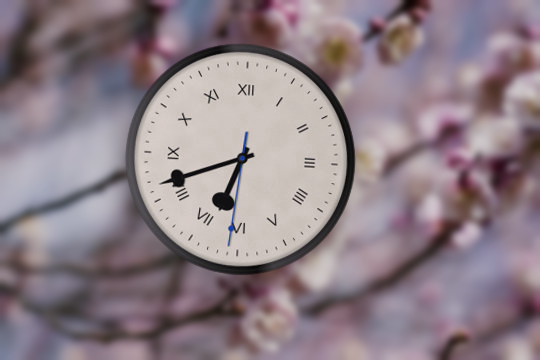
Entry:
6.41.31
